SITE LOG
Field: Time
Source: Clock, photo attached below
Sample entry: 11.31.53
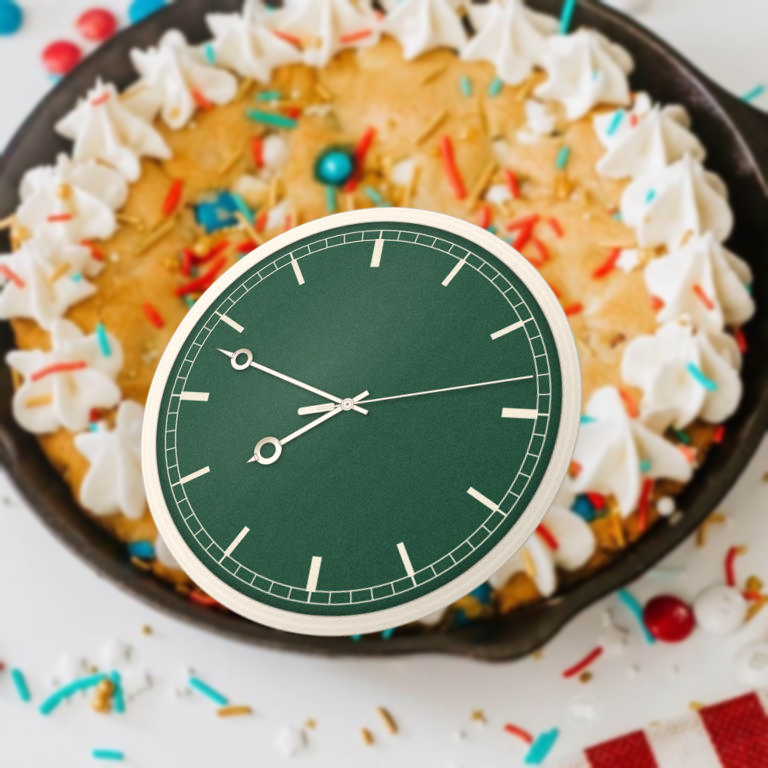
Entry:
7.48.13
